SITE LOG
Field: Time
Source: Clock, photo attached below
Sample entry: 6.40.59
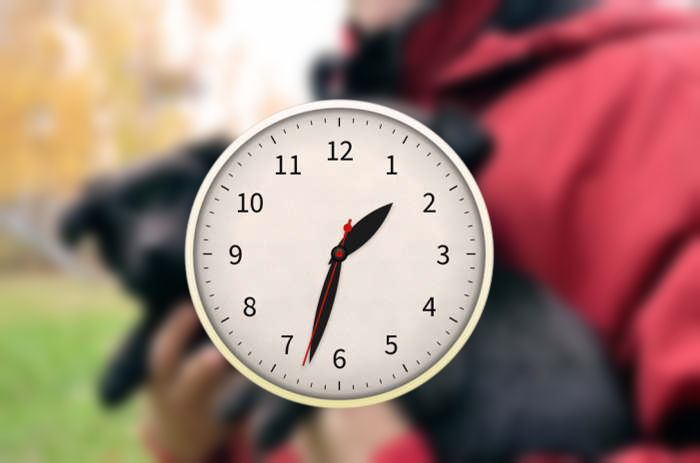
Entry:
1.32.33
